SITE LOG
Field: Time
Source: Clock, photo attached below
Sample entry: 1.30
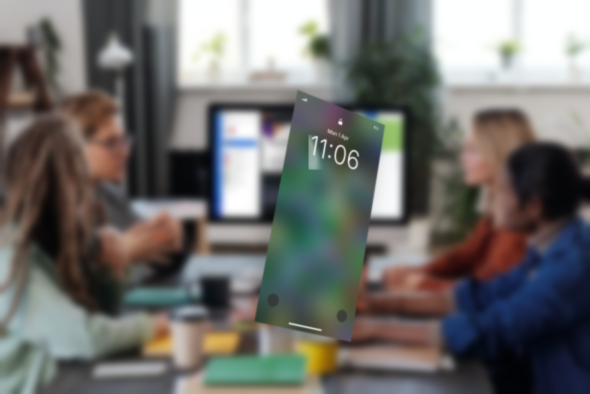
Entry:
11.06
